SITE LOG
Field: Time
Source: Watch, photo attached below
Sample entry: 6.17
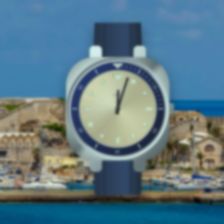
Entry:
12.03
